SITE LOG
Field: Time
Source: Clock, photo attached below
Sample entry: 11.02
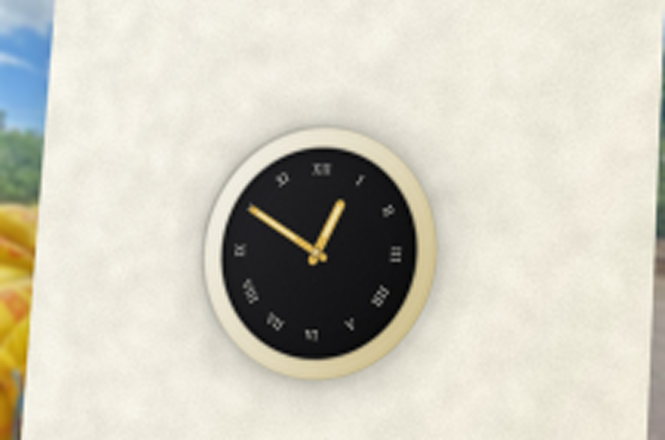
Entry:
12.50
